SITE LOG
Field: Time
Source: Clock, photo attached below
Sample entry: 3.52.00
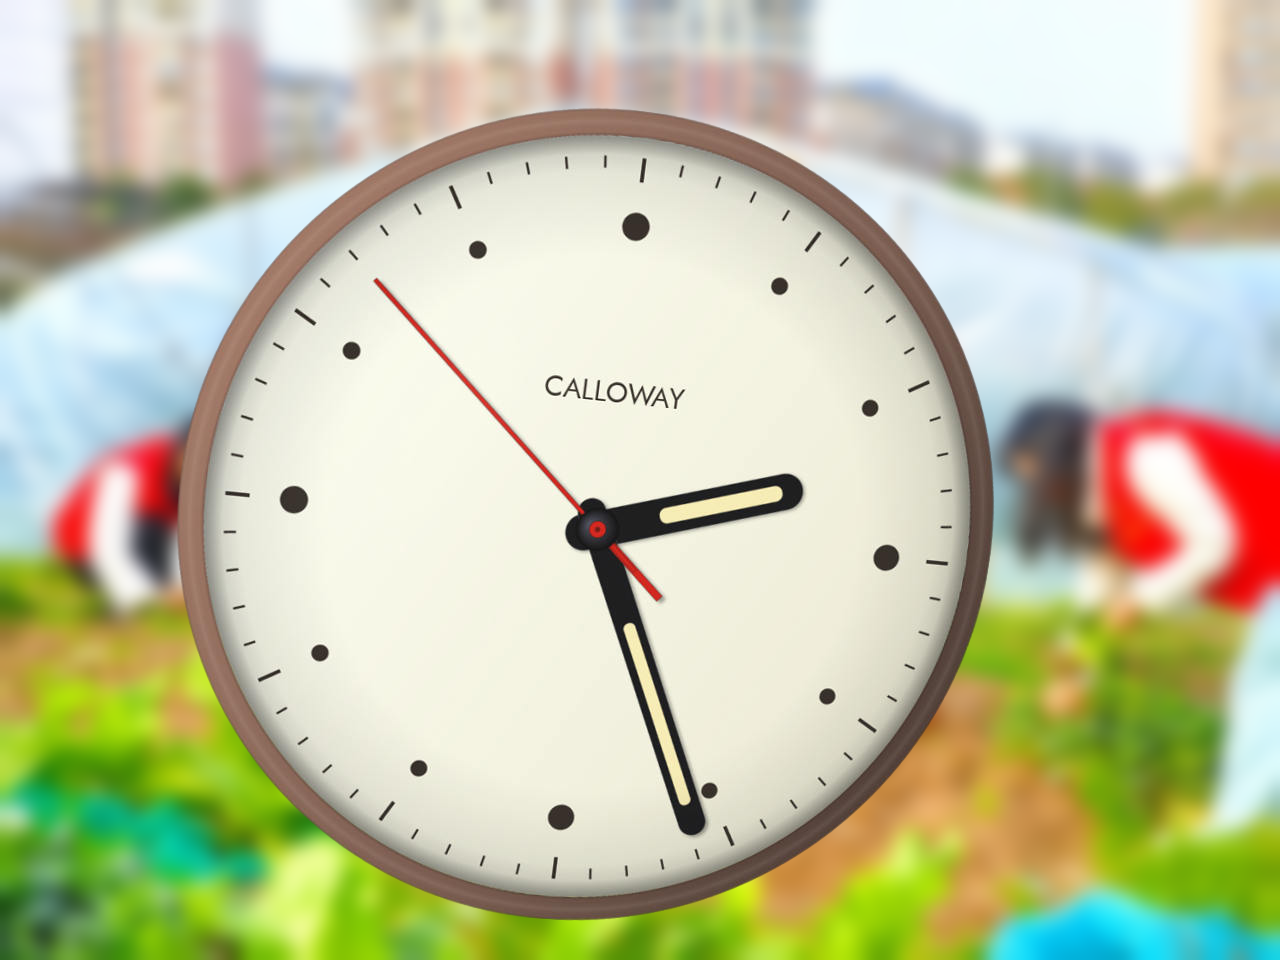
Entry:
2.25.52
